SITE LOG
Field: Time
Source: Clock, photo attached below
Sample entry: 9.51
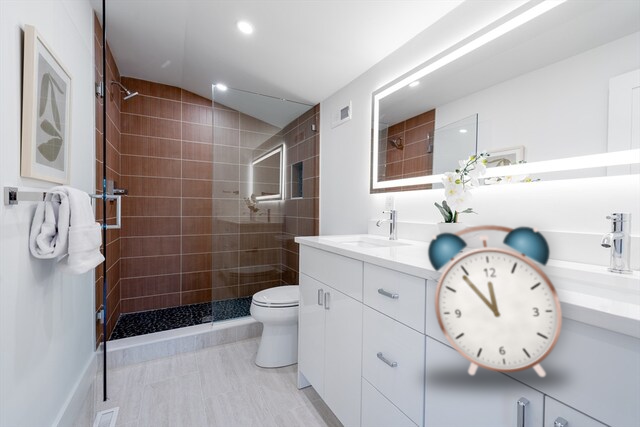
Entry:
11.54
